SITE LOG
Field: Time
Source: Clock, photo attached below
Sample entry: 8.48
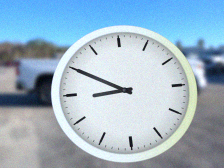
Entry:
8.50
